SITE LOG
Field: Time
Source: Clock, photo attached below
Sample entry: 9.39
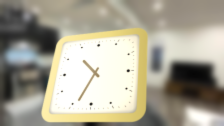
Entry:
10.34
